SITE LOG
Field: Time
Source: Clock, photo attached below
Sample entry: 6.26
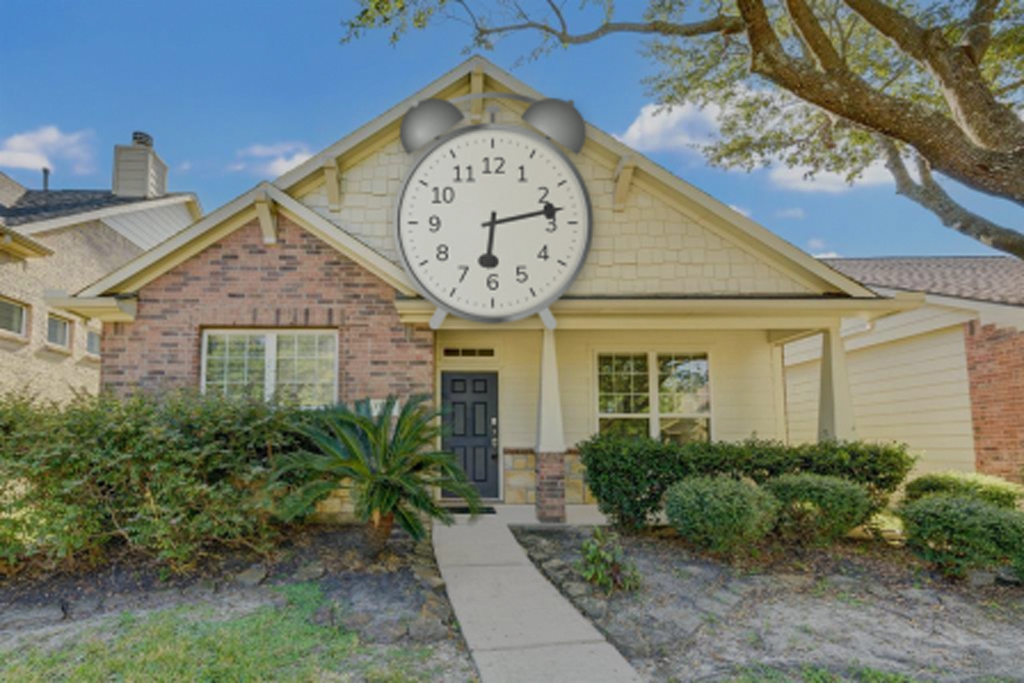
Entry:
6.13
